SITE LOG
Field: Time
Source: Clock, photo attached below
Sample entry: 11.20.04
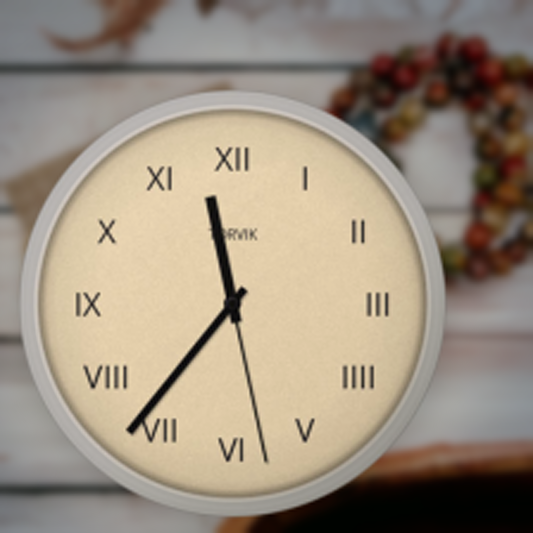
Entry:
11.36.28
